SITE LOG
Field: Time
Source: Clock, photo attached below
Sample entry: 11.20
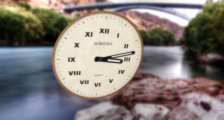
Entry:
3.13
